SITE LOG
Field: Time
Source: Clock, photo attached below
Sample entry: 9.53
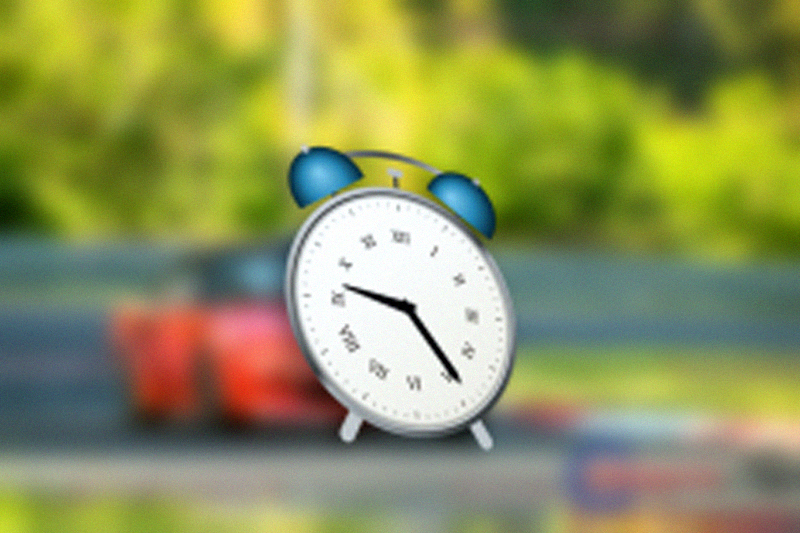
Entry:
9.24
